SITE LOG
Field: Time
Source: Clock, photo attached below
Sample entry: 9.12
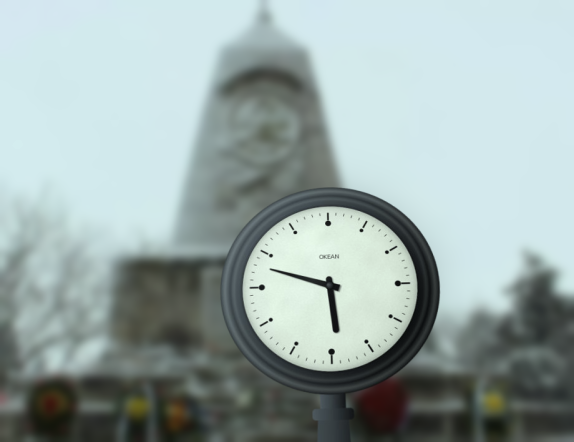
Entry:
5.48
